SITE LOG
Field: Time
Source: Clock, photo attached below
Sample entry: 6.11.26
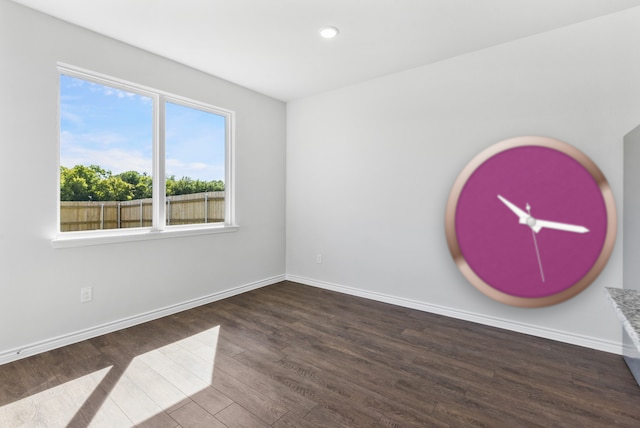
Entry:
10.16.28
